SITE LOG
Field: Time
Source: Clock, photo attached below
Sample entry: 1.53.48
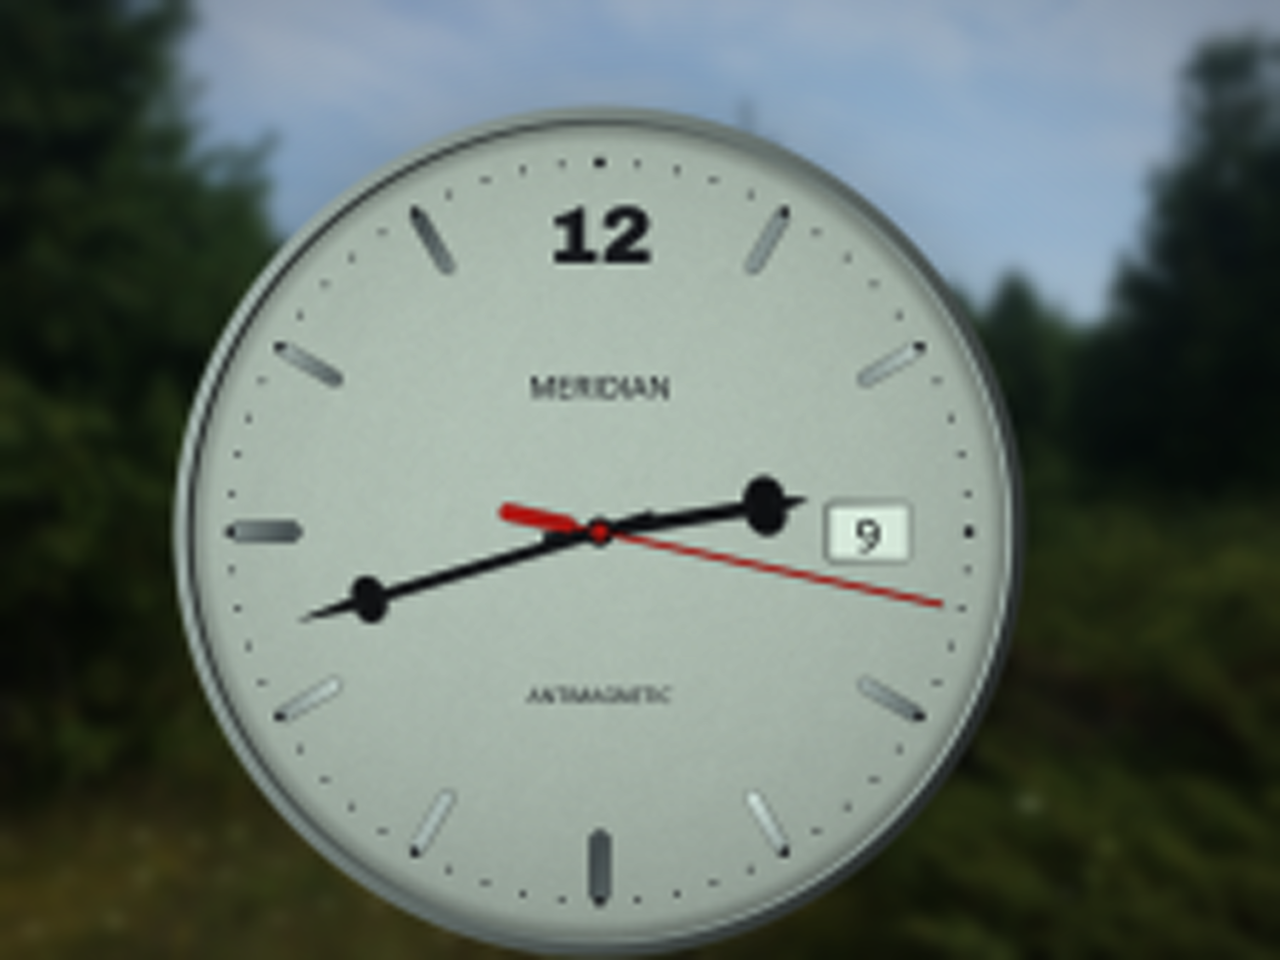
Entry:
2.42.17
